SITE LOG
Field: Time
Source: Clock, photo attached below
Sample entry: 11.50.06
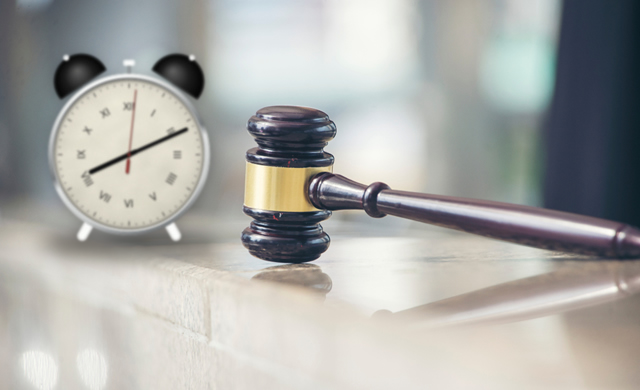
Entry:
8.11.01
